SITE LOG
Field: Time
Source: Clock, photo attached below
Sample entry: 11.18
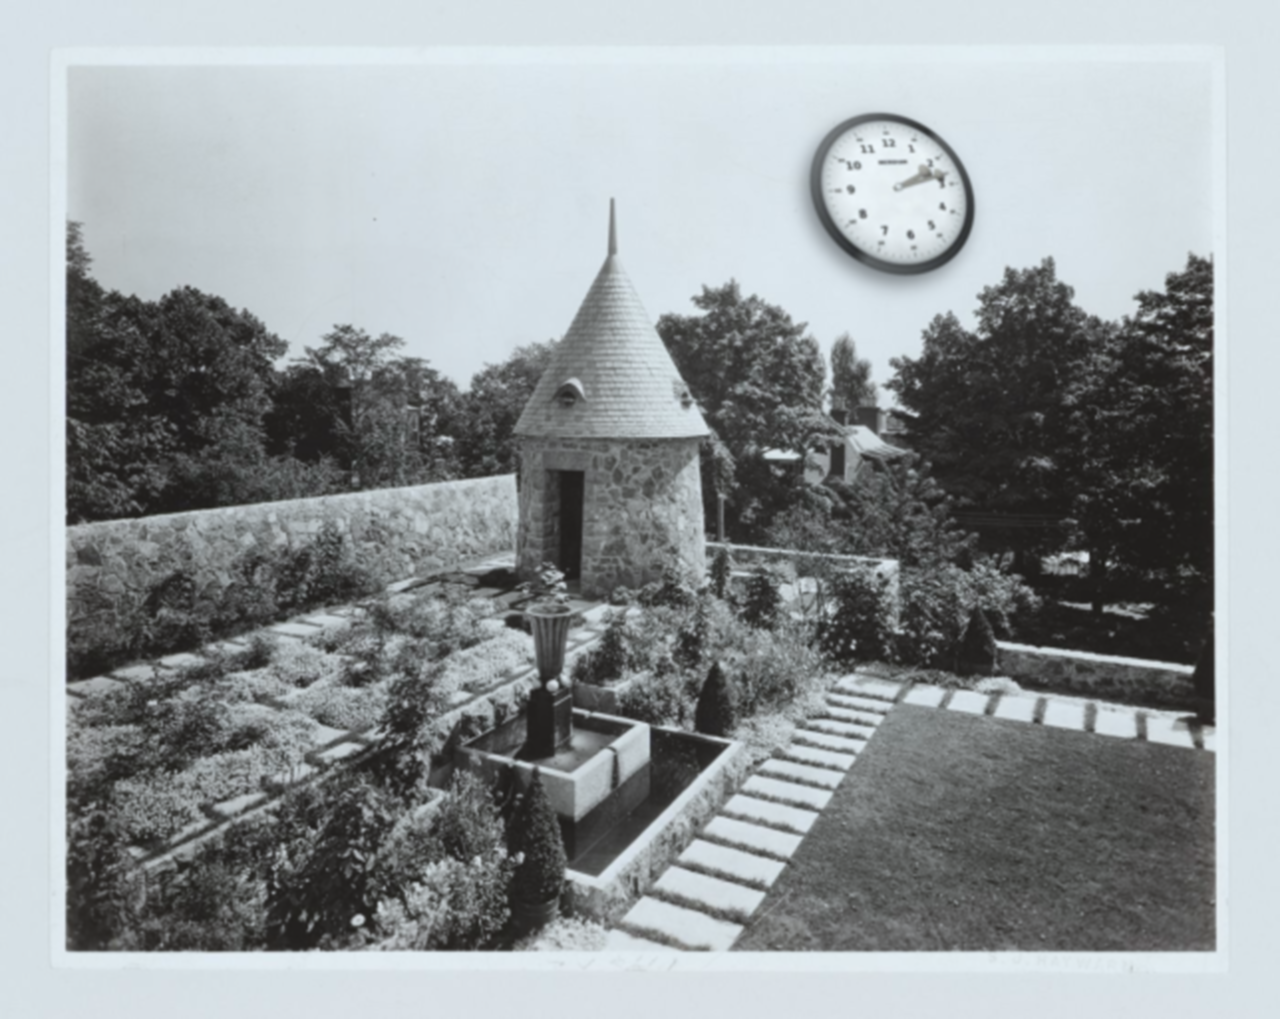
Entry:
2.13
